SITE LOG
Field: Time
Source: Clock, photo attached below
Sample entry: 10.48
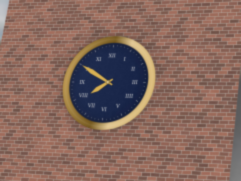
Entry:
7.50
